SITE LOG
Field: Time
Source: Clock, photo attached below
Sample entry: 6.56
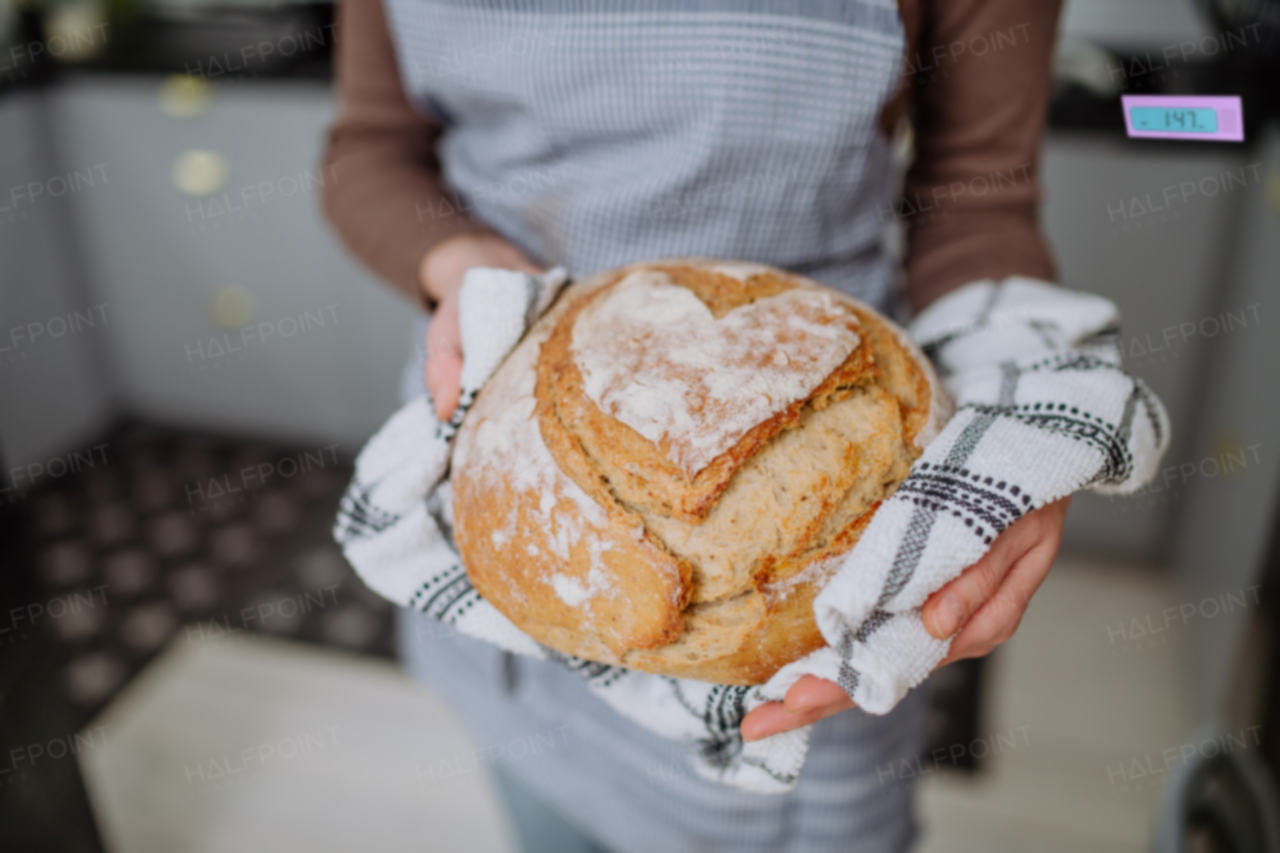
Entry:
1.47
